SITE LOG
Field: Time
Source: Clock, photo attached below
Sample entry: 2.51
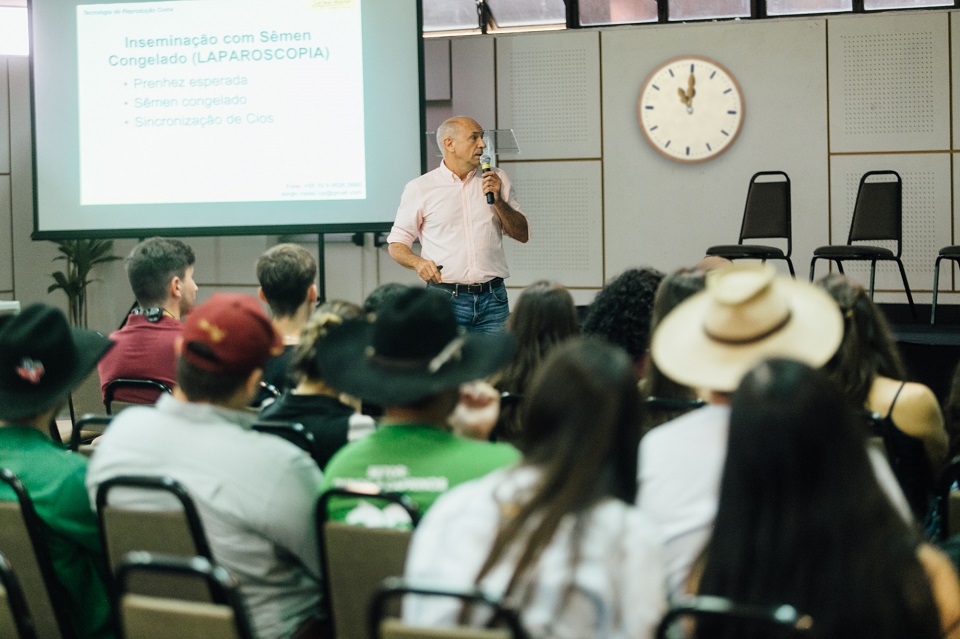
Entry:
11.00
